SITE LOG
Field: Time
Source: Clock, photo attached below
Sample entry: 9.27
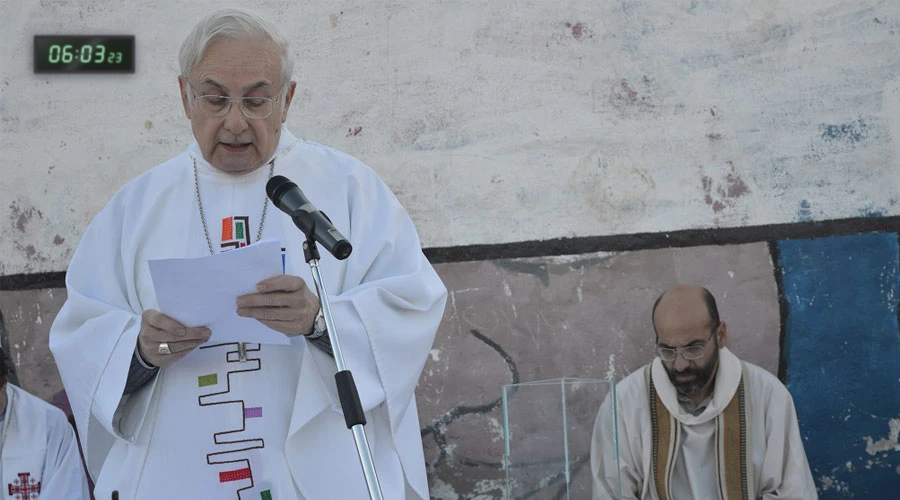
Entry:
6.03
